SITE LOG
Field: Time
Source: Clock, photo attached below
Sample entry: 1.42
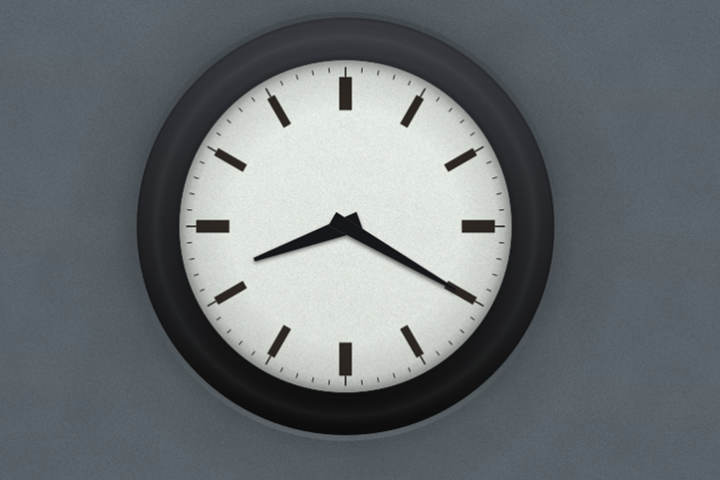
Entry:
8.20
